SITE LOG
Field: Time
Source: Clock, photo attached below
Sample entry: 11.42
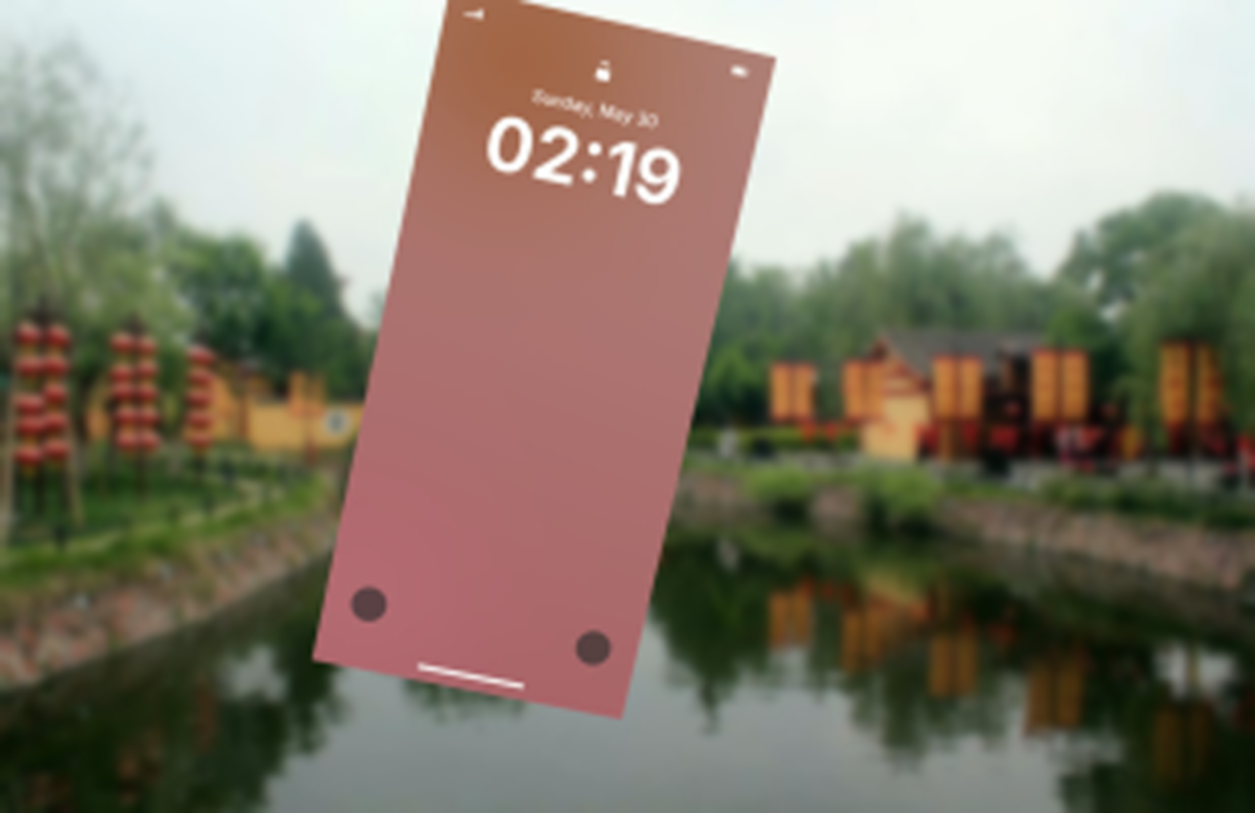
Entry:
2.19
